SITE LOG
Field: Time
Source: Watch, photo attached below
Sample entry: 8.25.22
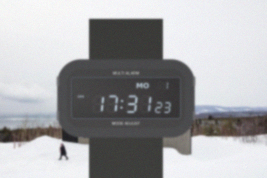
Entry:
17.31.23
